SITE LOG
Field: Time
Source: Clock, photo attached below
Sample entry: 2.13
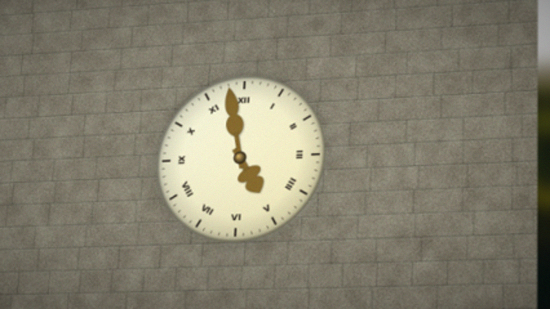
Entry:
4.58
